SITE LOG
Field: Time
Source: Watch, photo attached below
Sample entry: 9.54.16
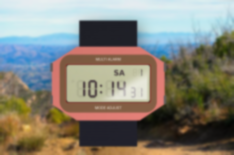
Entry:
10.14.31
